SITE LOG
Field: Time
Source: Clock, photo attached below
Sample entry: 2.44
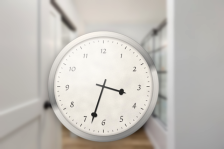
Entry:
3.33
